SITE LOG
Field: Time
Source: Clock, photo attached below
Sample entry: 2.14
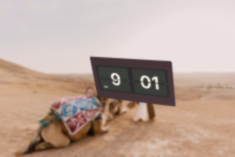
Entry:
9.01
